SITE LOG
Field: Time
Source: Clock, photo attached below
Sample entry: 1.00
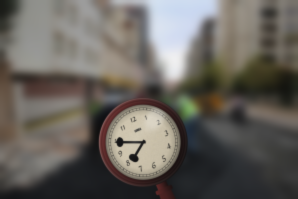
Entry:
7.49
